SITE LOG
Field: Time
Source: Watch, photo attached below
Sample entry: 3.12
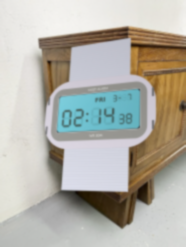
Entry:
2.14
